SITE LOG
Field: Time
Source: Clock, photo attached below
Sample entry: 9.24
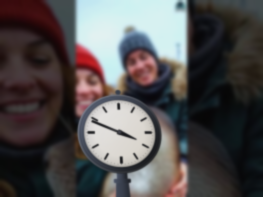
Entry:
3.49
